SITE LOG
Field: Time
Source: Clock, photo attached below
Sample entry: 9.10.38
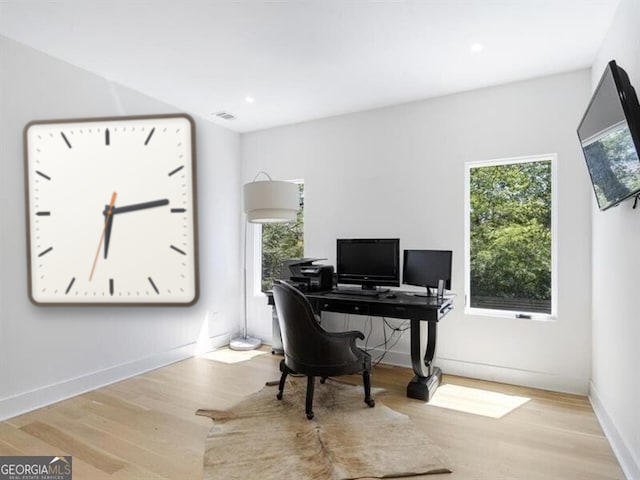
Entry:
6.13.33
